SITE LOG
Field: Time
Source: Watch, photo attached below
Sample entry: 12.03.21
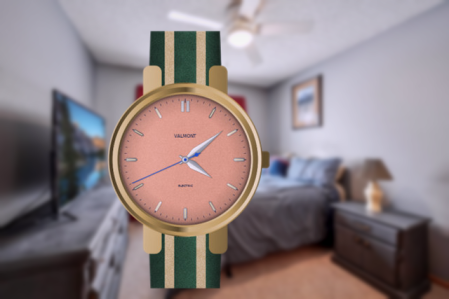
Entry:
4.08.41
